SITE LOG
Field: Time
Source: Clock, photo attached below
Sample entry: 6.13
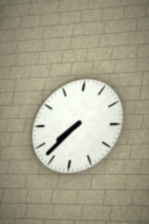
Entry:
7.37
